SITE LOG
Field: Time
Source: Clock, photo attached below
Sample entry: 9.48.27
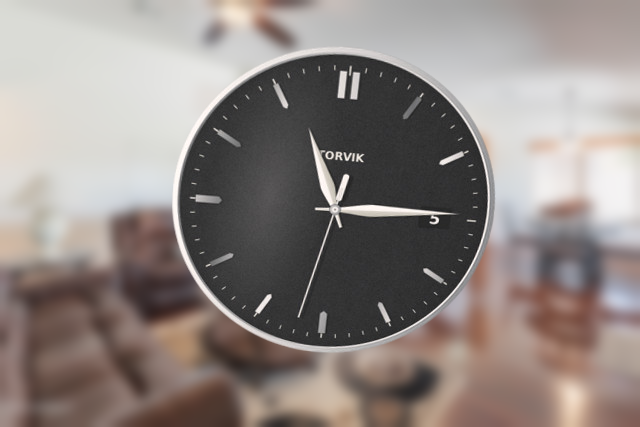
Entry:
11.14.32
